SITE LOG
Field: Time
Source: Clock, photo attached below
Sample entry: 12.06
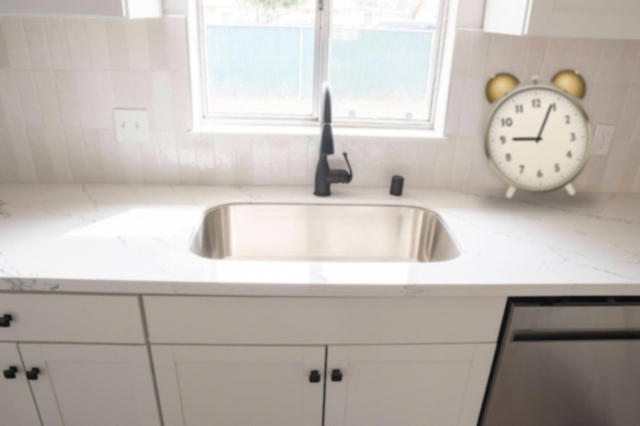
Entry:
9.04
